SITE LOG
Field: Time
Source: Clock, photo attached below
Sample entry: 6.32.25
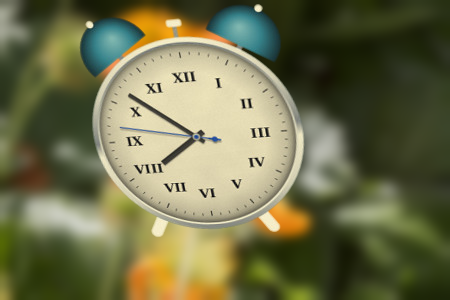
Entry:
7.51.47
